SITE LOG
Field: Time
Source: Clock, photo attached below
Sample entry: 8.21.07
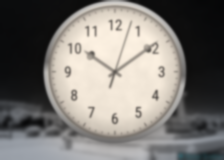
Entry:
10.09.03
